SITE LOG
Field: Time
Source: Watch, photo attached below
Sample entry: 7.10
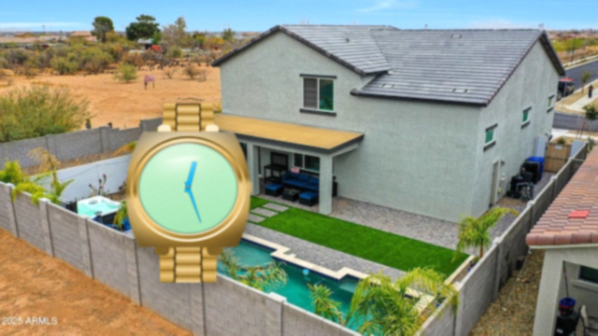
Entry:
12.27
